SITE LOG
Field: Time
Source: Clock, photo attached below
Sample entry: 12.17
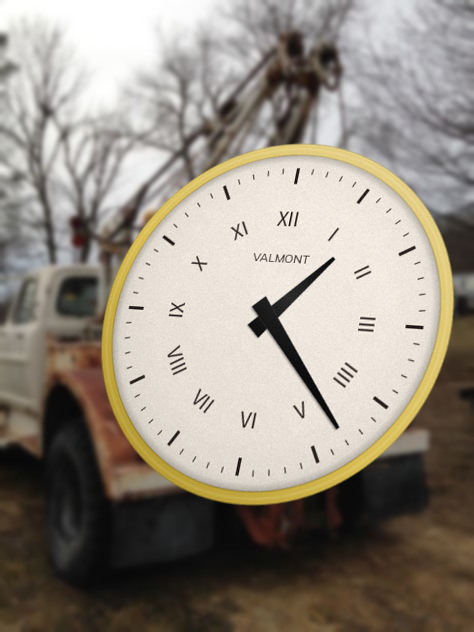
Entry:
1.23
